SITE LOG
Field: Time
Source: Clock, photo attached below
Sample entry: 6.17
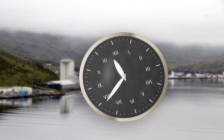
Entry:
11.39
